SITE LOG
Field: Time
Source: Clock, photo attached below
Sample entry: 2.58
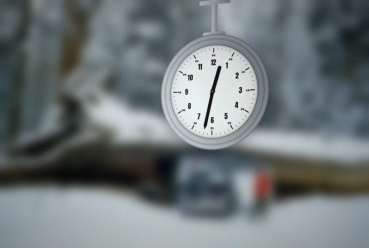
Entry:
12.32
